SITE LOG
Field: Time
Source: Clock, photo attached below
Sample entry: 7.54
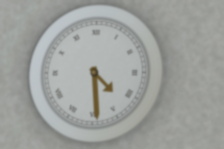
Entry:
4.29
